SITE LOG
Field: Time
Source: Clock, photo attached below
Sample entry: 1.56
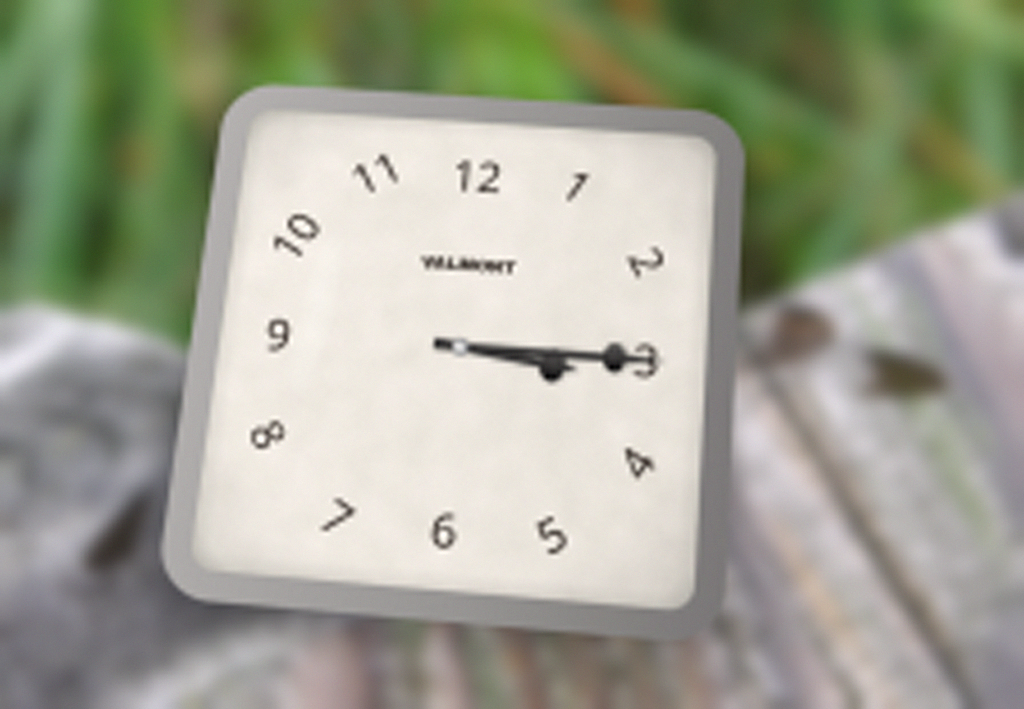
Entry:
3.15
